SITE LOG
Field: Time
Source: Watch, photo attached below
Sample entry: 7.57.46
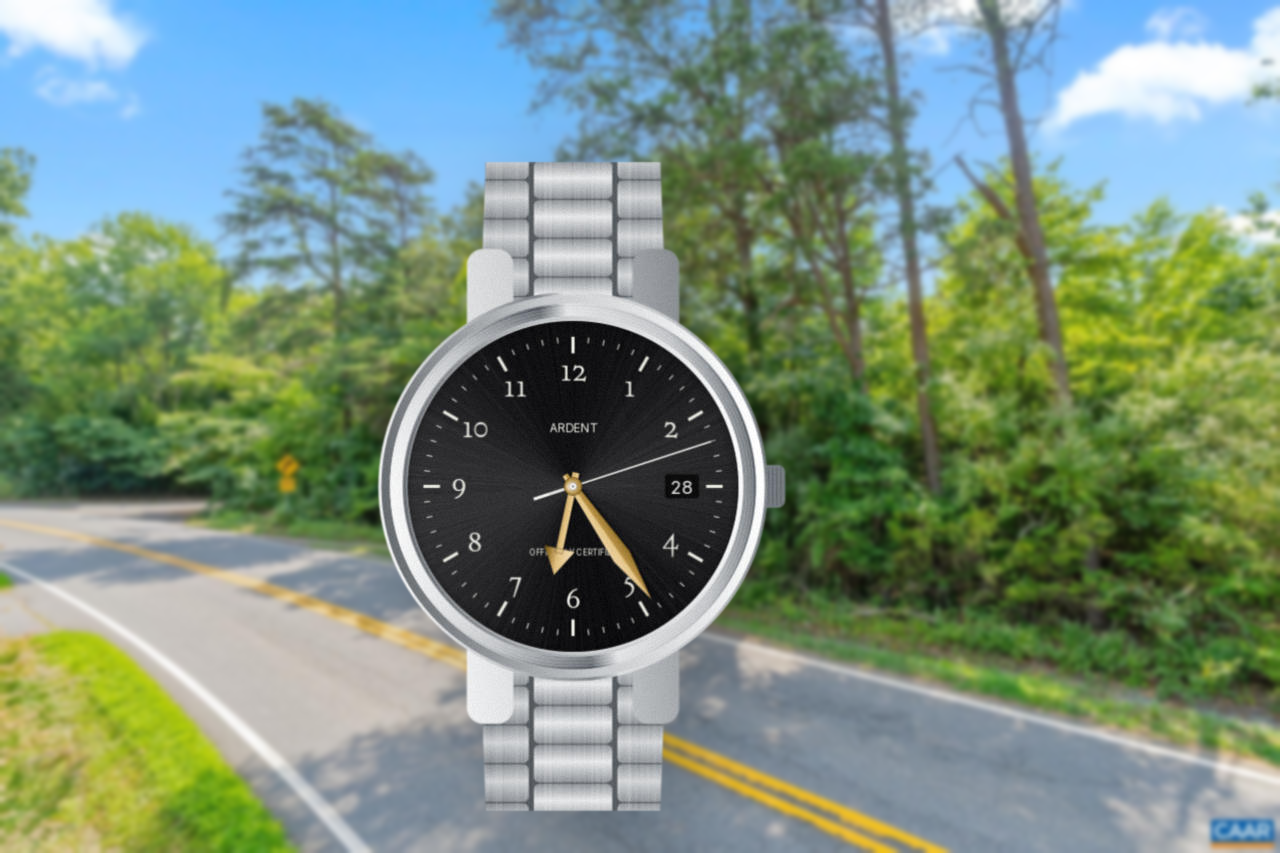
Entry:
6.24.12
